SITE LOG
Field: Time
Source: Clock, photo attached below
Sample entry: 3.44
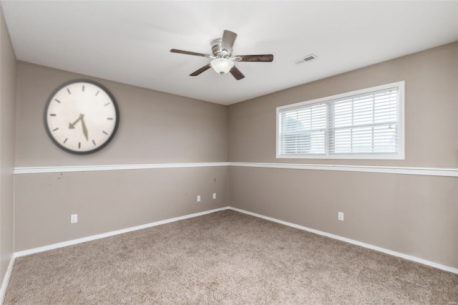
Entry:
7.27
